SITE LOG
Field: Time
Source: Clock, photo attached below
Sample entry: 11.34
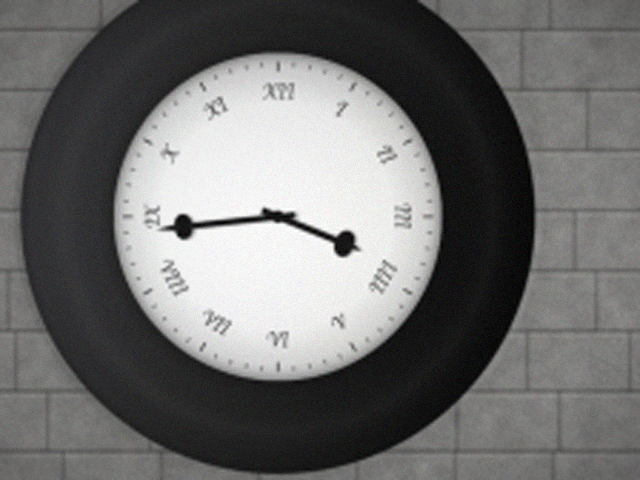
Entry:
3.44
